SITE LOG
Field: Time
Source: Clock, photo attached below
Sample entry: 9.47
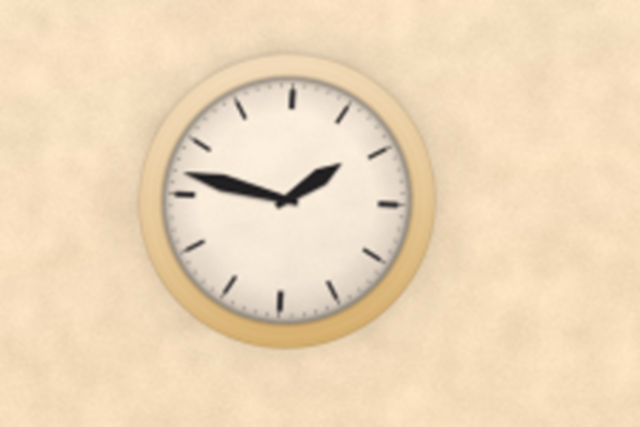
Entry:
1.47
